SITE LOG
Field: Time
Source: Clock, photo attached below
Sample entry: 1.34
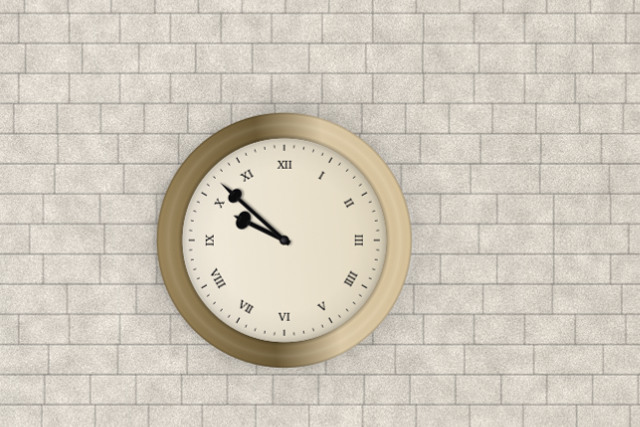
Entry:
9.52
